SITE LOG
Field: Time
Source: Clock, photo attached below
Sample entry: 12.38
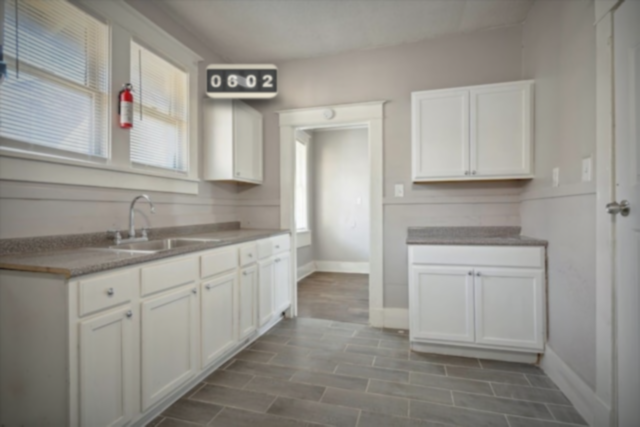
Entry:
6.02
